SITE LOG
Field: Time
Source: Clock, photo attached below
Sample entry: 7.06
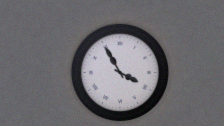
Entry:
3.55
